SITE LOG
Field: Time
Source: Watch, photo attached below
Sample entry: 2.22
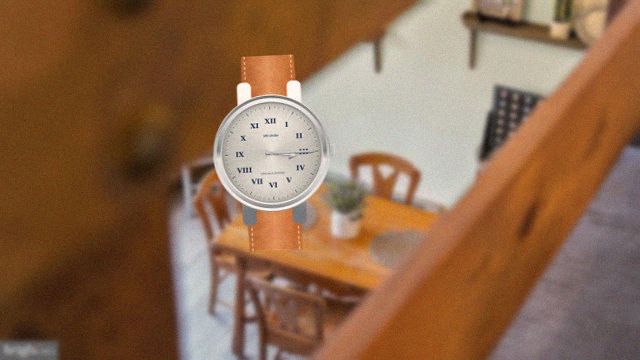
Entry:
3.15
